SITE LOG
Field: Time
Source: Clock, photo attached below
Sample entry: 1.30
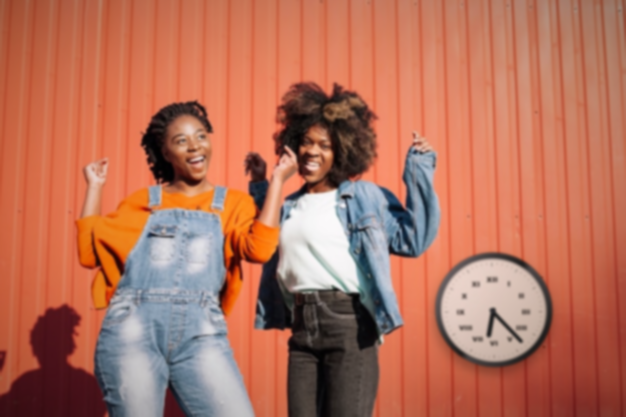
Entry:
6.23
